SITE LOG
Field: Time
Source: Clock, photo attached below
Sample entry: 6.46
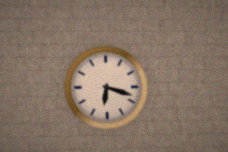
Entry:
6.18
